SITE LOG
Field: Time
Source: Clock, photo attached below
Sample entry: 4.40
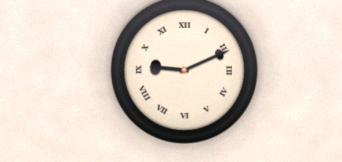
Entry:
9.11
